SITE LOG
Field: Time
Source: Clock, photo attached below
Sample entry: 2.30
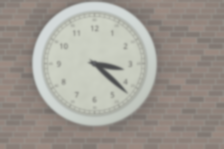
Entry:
3.22
